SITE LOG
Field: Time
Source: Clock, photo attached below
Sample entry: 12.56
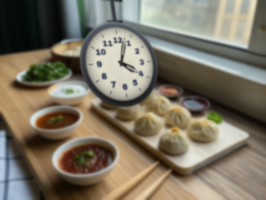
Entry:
4.03
